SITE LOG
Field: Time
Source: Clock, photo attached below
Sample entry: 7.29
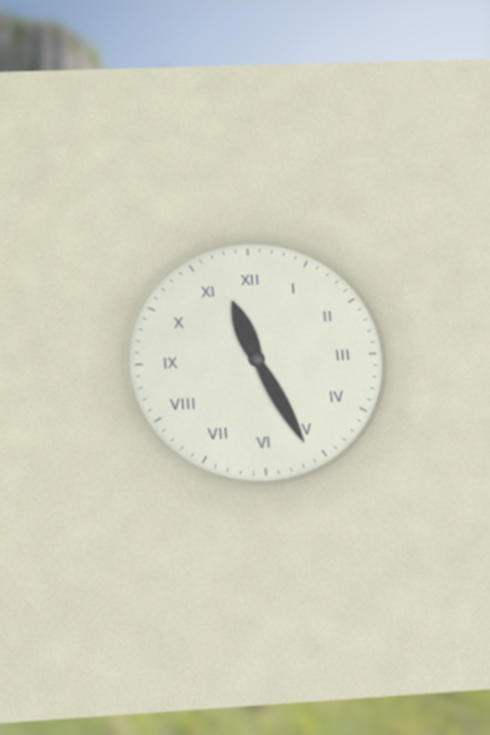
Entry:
11.26
